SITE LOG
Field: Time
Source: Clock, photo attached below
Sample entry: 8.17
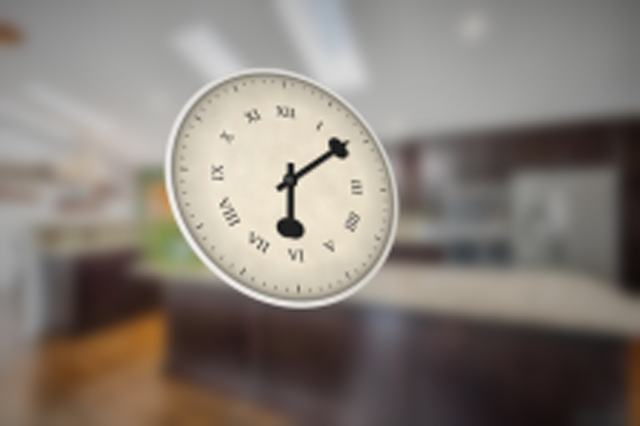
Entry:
6.09
